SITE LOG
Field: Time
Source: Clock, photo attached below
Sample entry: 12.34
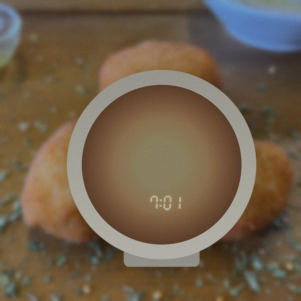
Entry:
7.01
